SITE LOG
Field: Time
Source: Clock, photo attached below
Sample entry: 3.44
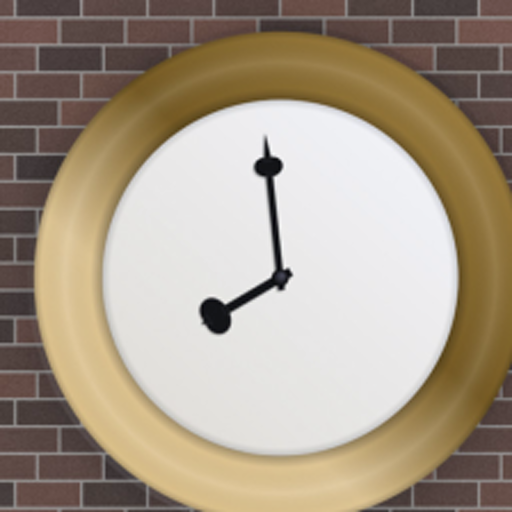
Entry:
7.59
